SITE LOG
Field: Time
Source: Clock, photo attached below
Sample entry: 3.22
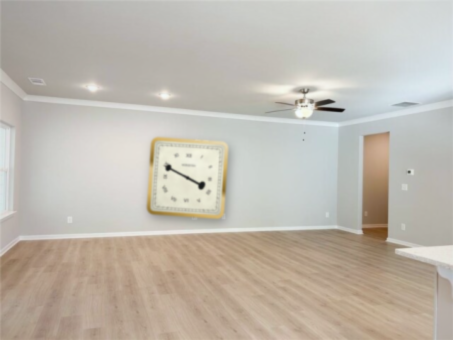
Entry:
3.49
